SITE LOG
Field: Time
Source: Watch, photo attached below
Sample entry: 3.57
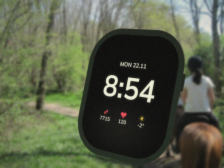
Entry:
8.54
